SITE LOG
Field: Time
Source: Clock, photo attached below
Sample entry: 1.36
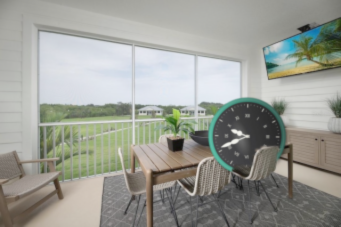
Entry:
9.41
